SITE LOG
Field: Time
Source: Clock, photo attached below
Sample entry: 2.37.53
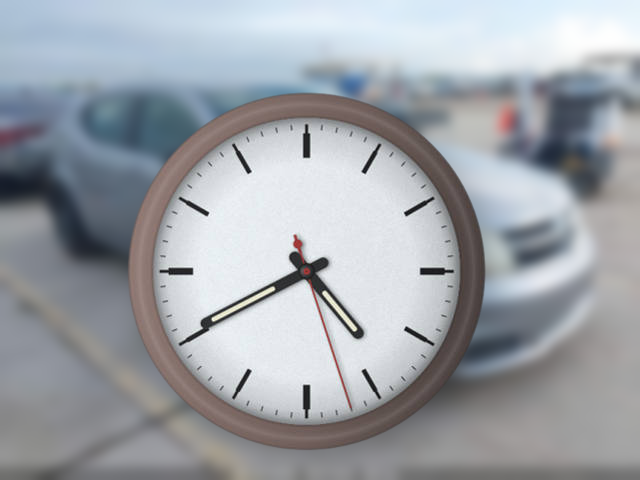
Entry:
4.40.27
